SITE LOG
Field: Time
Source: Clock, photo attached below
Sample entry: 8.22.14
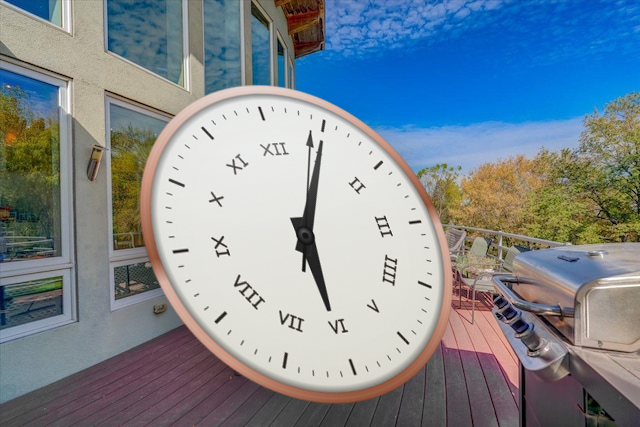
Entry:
6.05.04
